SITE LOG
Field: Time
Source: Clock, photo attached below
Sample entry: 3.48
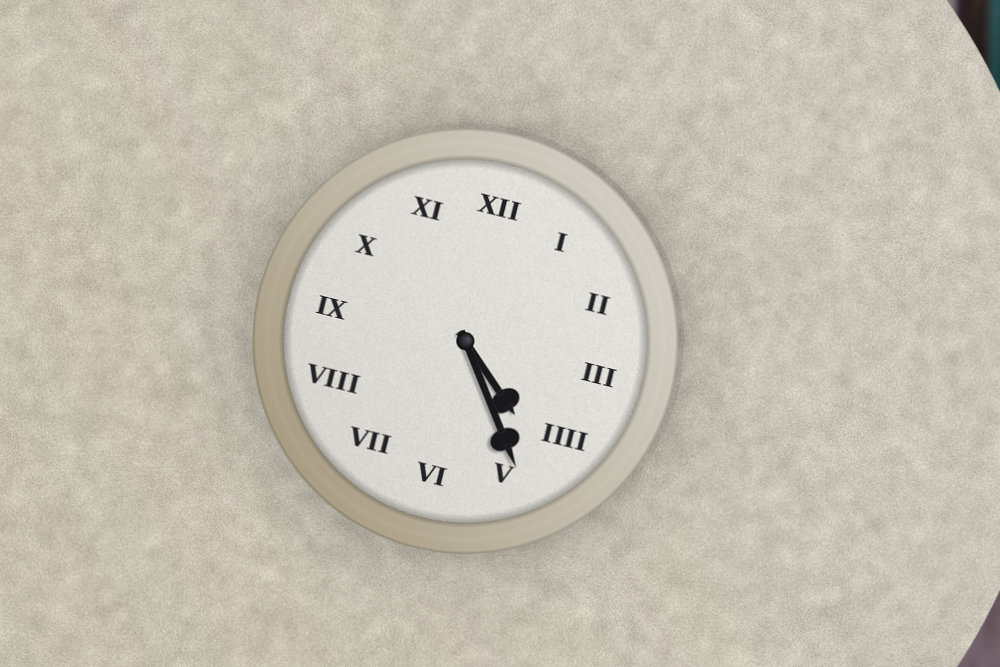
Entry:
4.24
